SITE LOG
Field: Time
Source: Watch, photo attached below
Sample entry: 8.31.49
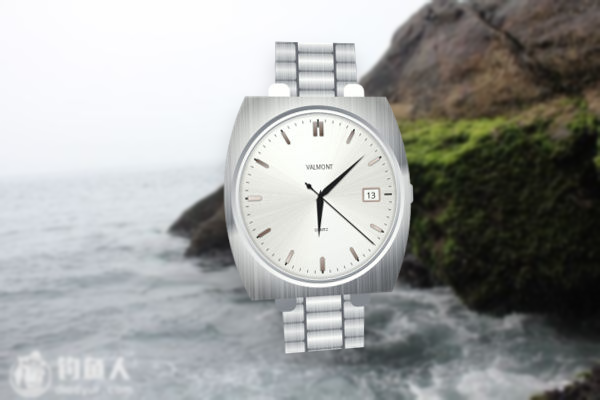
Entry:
6.08.22
